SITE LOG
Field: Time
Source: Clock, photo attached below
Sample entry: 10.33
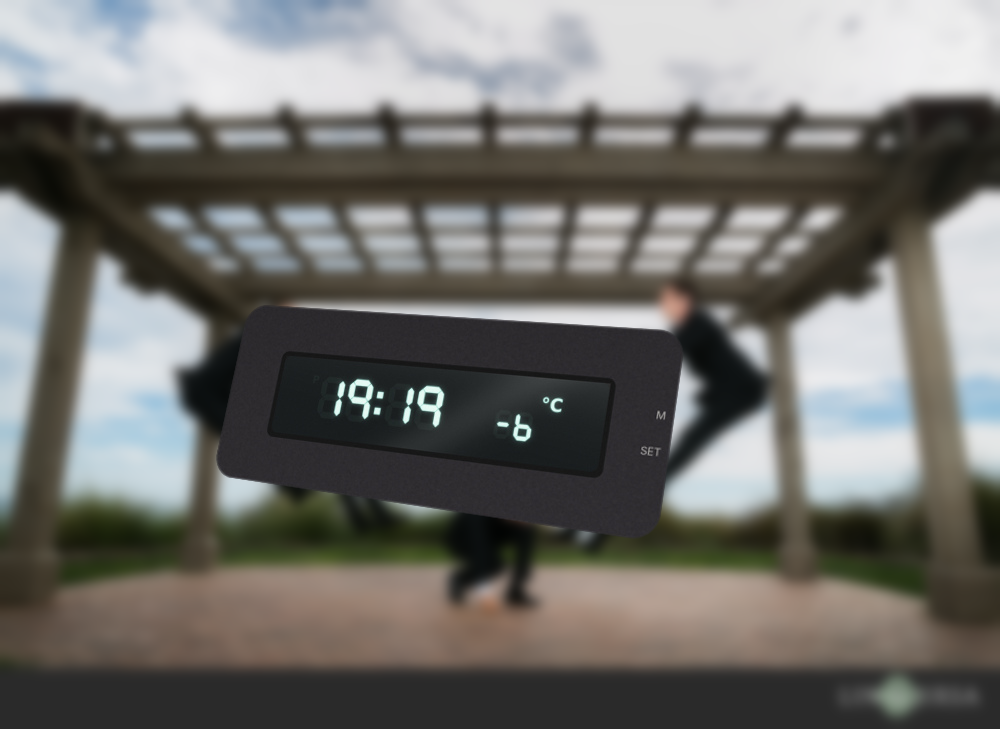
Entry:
19.19
